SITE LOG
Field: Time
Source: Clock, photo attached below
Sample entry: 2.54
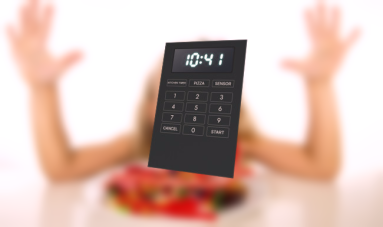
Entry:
10.41
